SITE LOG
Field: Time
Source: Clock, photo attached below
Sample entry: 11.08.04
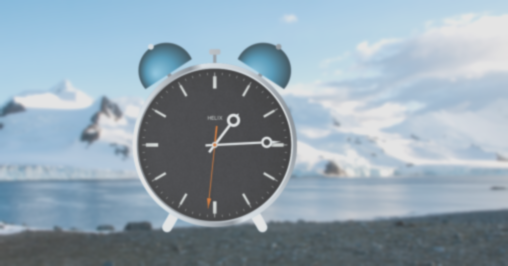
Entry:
1.14.31
